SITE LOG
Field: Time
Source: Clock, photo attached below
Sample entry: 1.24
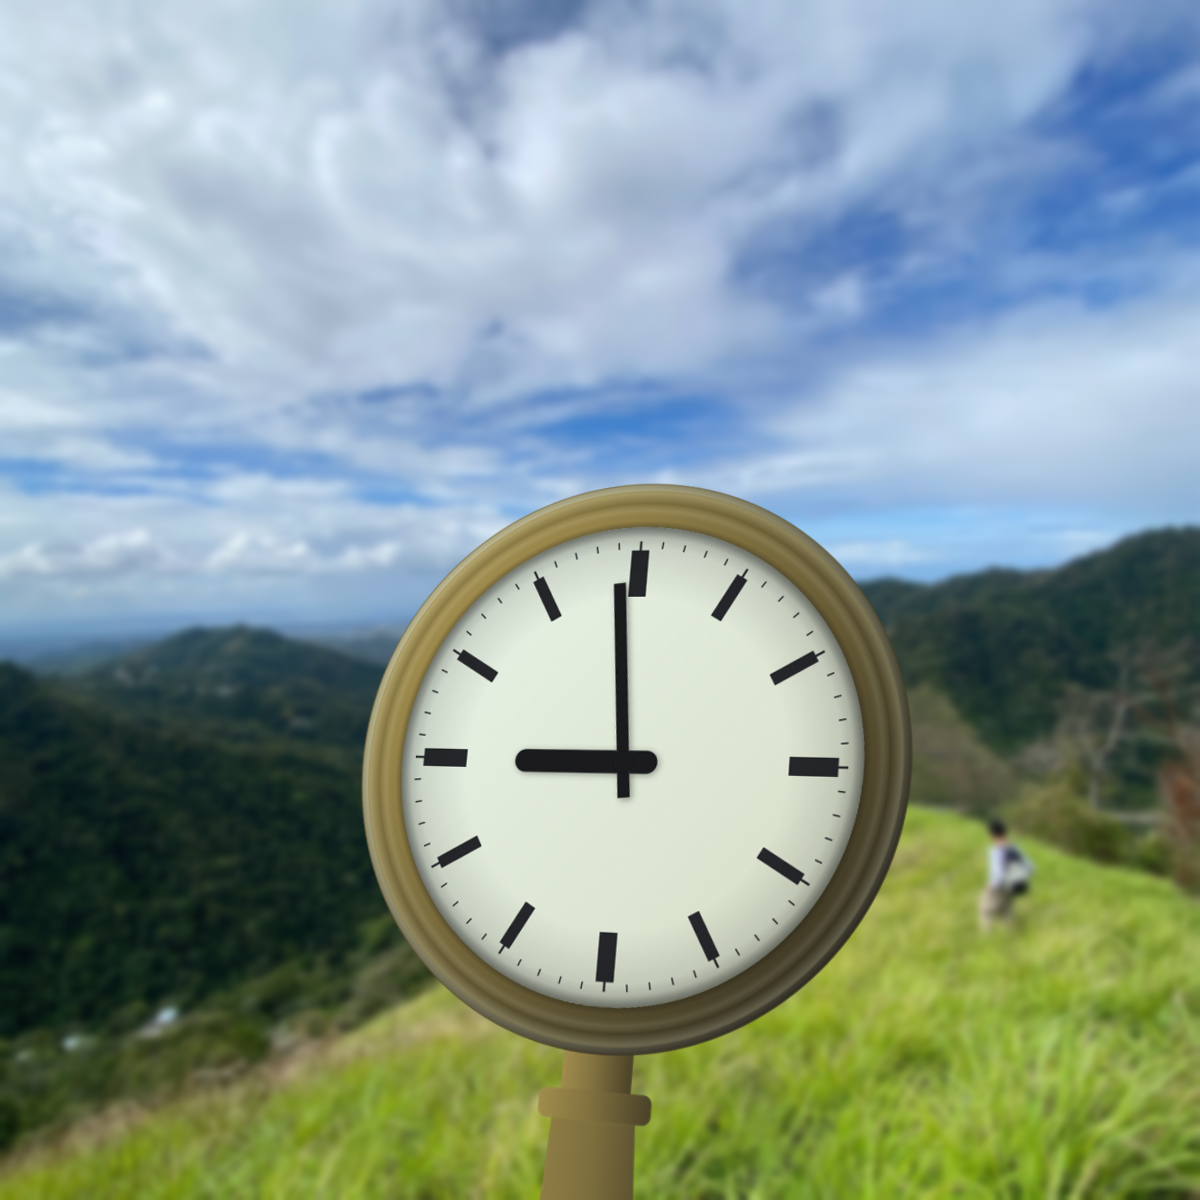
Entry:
8.59
